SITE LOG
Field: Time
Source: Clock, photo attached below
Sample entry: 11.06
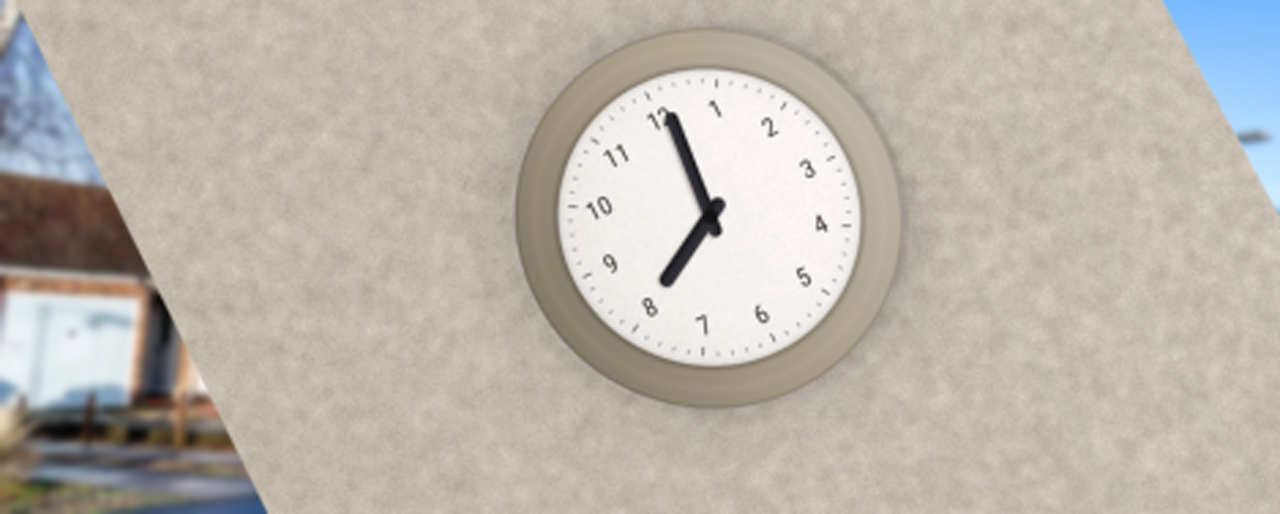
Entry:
8.01
